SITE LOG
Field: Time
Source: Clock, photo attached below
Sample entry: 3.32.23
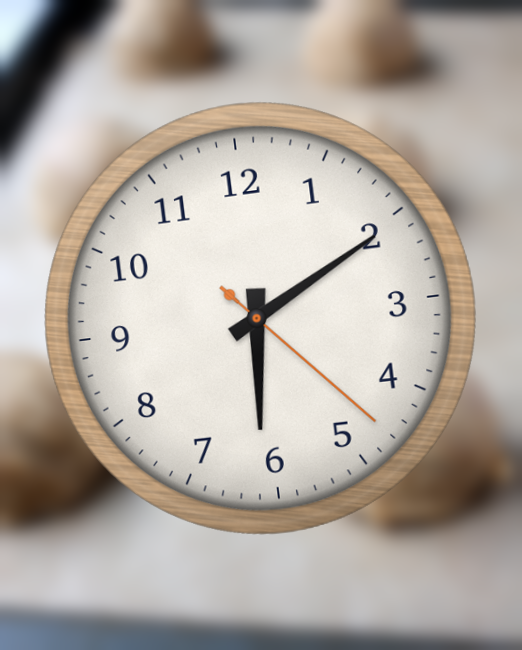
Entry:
6.10.23
